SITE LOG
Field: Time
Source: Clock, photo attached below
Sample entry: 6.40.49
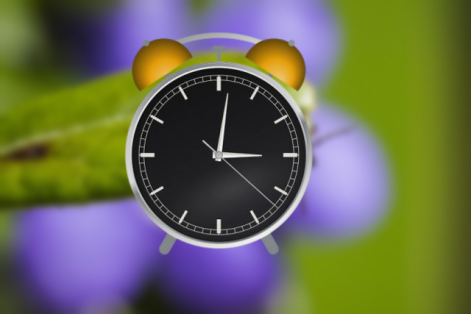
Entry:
3.01.22
